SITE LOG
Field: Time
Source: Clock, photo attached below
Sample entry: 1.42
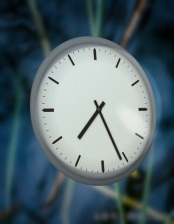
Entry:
7.26
